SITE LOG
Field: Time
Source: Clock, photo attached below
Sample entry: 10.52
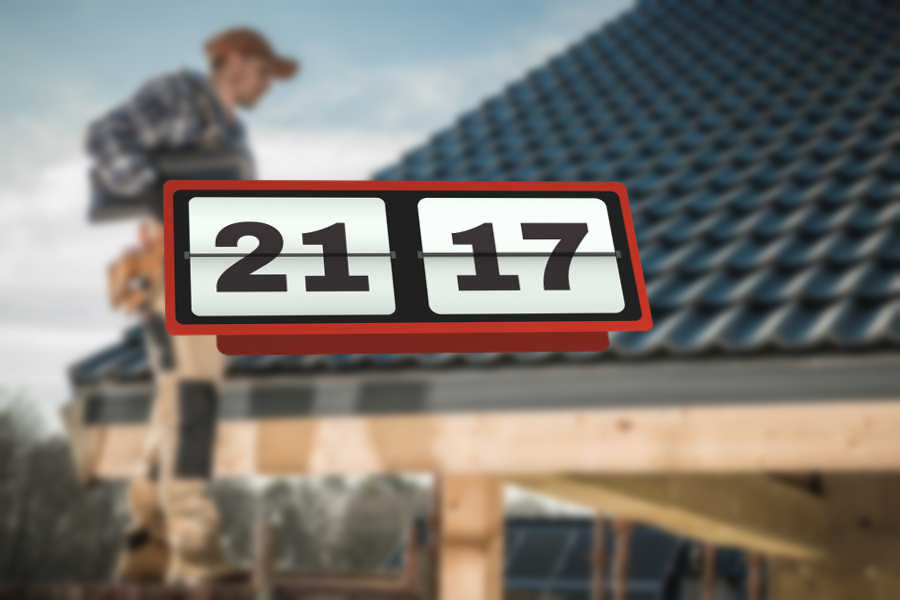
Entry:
21.17
